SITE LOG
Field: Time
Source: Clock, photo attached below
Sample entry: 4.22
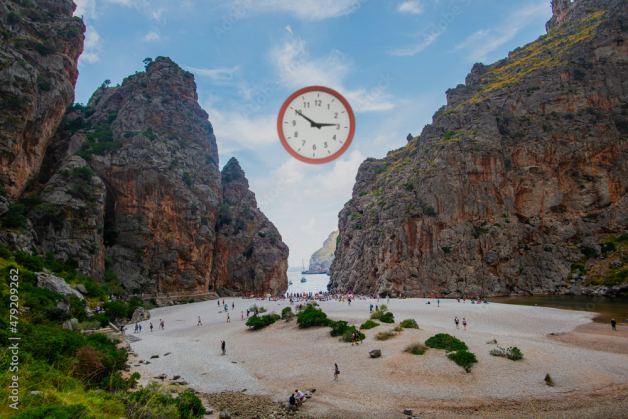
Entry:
2.50
